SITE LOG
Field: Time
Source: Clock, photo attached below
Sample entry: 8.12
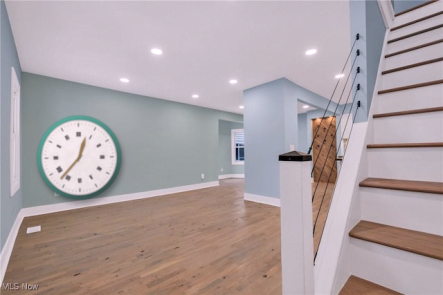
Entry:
12.37
